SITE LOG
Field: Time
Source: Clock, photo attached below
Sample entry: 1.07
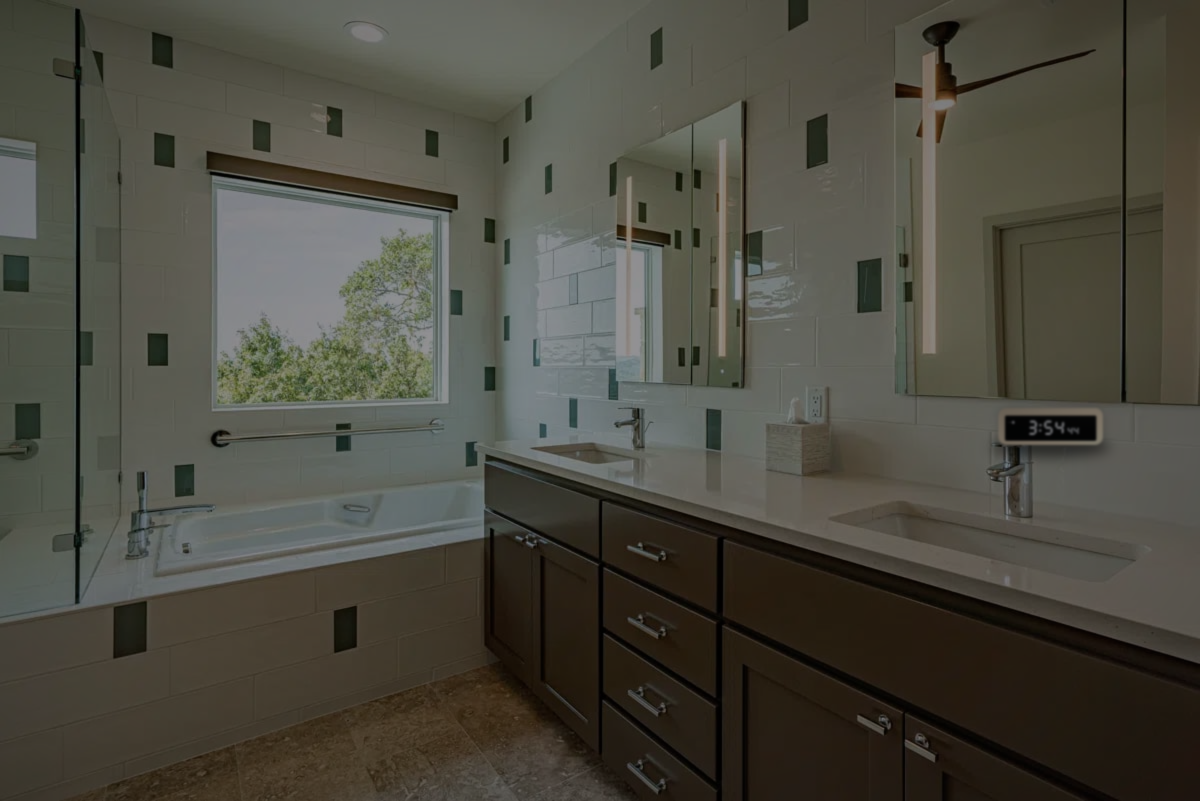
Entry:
3.54
